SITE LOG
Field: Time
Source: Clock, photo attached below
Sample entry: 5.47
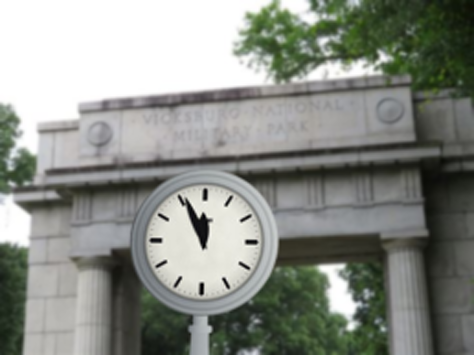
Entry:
11.56
